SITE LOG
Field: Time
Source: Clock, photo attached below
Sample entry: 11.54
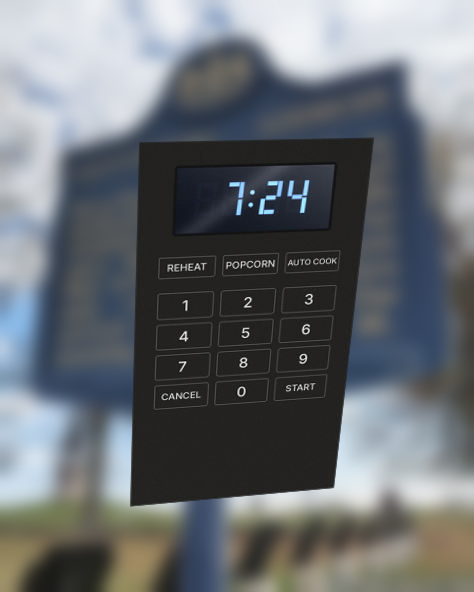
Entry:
7.24
